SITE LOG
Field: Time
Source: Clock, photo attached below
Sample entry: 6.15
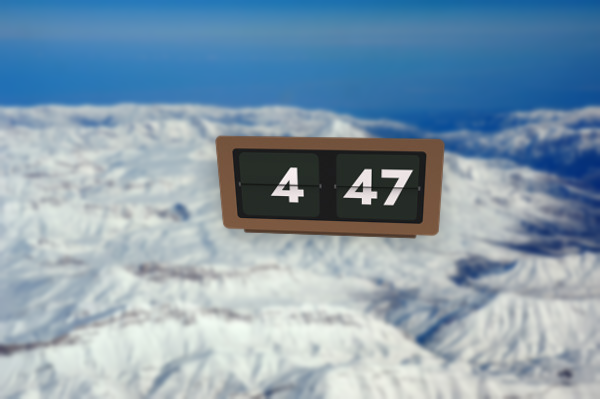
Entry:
4.47
